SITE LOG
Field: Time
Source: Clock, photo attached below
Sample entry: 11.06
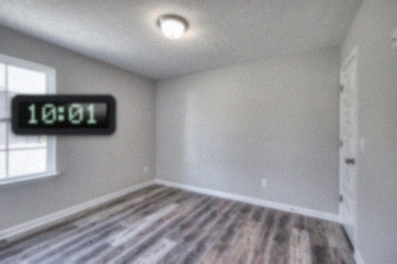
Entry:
10.01
